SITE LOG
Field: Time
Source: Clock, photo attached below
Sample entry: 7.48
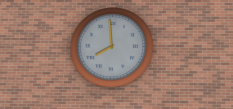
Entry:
7.59
